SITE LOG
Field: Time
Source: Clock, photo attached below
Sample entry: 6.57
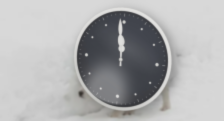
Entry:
11.59
